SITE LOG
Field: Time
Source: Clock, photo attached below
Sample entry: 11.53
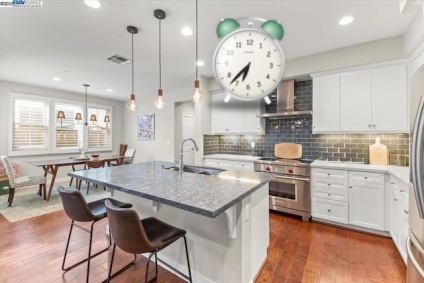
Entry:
6.37
